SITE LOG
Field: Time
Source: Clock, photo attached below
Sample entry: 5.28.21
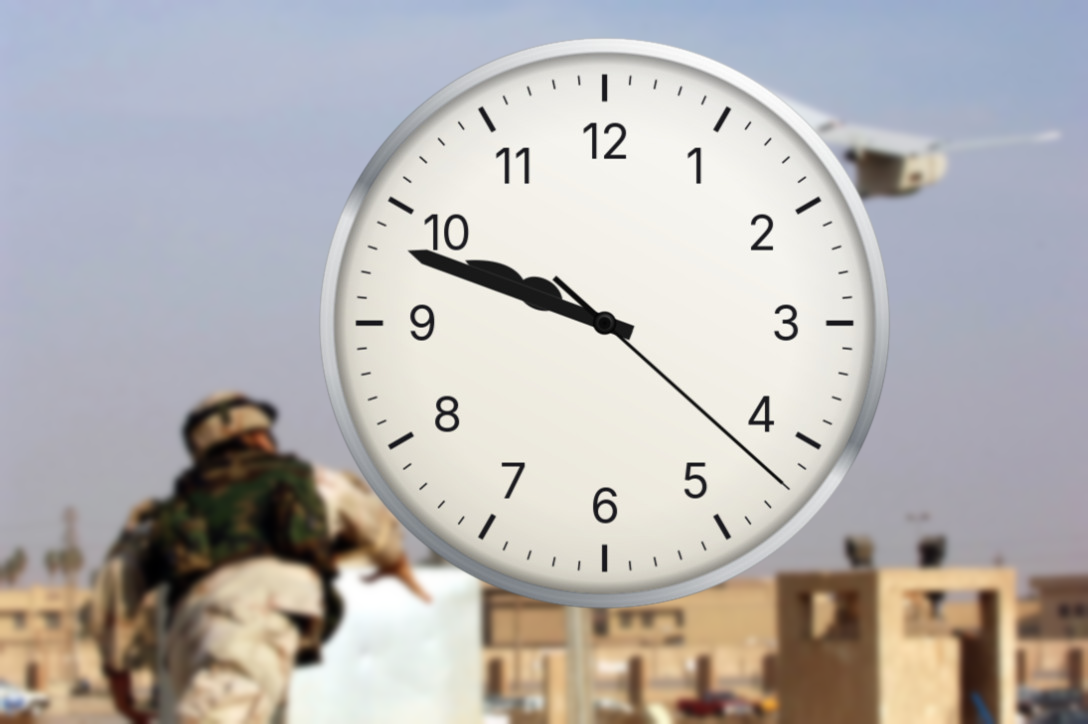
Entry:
9.48.22
